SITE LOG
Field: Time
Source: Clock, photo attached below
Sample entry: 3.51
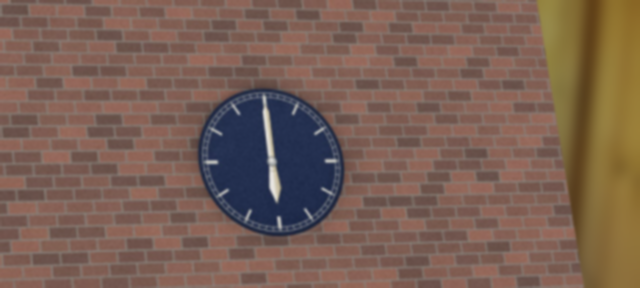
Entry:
6.00
